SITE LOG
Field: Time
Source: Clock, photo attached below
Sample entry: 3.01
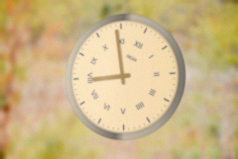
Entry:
7.54
